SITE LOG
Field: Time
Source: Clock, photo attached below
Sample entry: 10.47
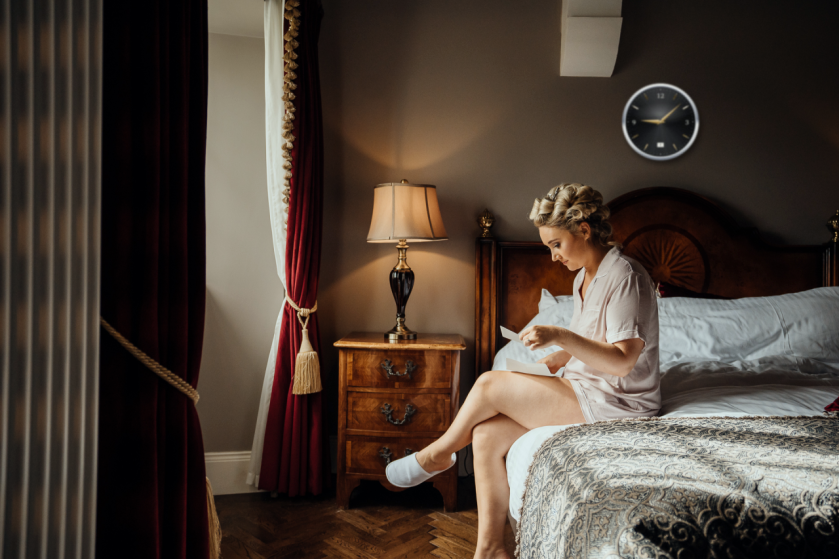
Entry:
9.08
